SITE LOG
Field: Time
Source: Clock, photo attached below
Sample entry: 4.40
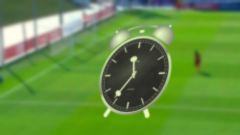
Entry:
11.36
